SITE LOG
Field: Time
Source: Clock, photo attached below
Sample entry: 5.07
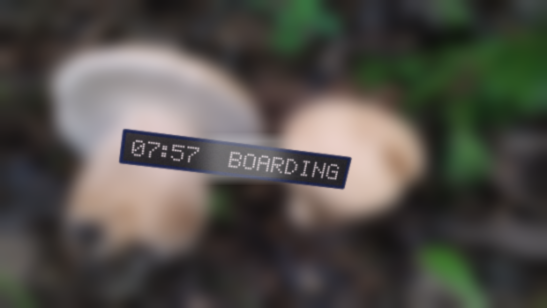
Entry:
7.57
